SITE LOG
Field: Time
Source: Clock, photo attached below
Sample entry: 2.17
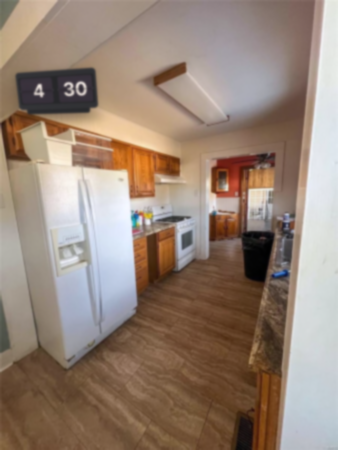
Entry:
4.30
